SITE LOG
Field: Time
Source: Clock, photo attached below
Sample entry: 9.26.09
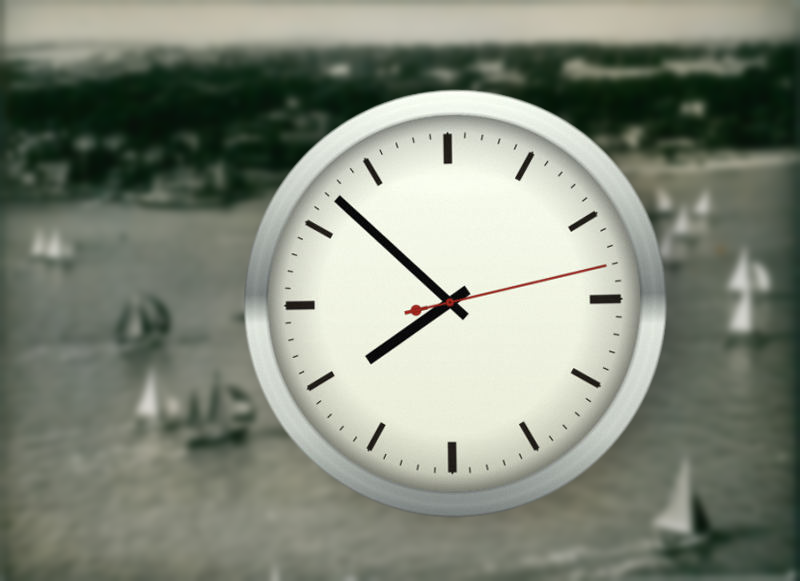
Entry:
7.52.13
